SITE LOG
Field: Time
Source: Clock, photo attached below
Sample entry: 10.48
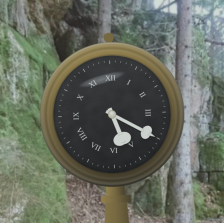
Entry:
5.20
